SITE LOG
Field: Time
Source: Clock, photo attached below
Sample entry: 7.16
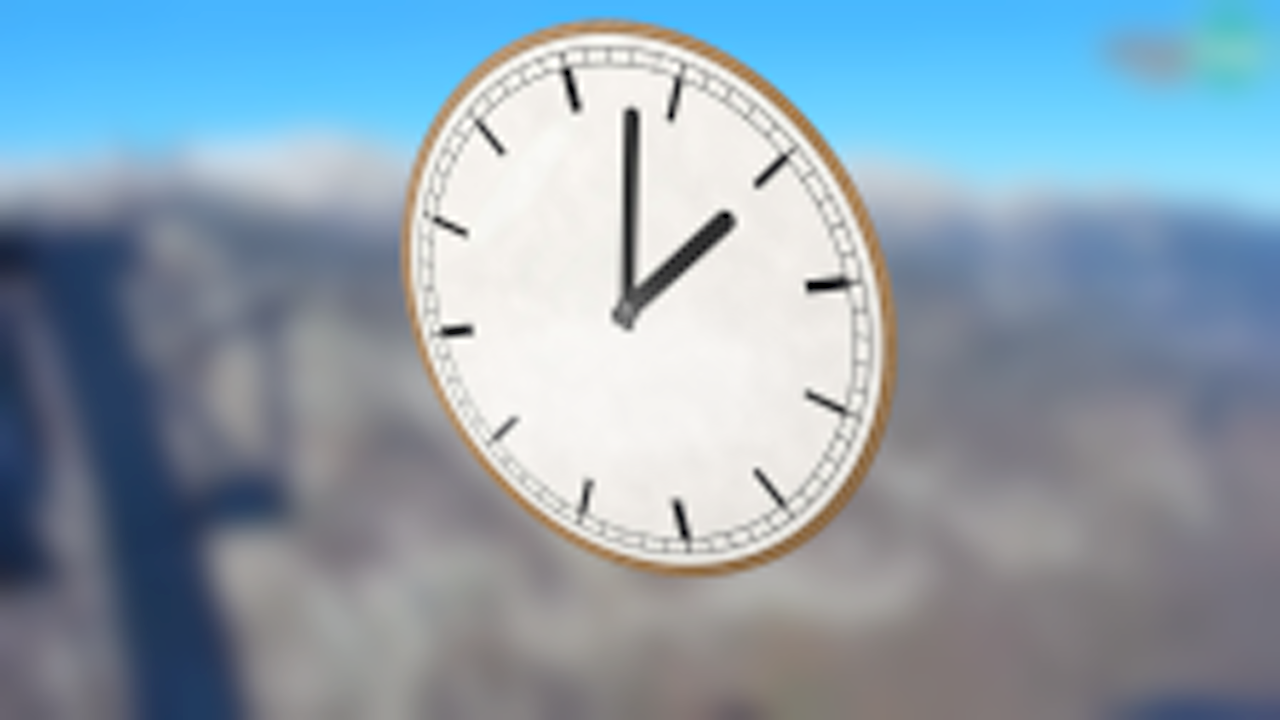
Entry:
2.03
